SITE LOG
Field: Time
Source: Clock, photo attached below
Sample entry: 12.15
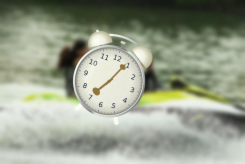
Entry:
7.04
